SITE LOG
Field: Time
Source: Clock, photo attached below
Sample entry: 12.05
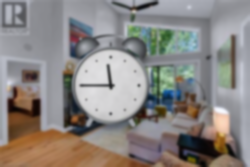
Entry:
11.45
